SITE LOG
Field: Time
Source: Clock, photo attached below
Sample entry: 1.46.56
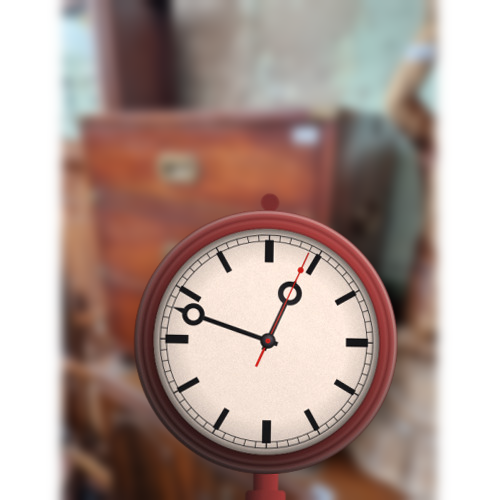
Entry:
12.48.04
